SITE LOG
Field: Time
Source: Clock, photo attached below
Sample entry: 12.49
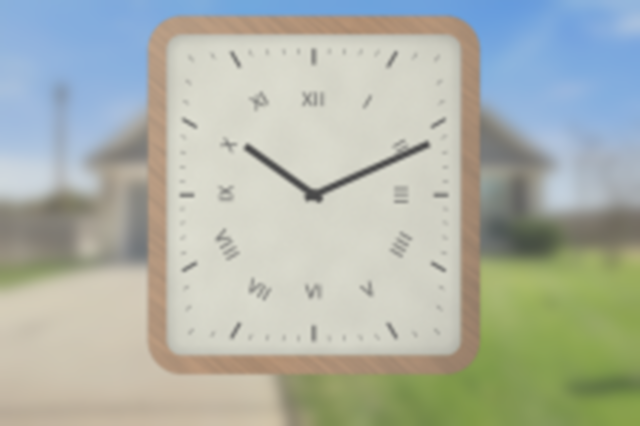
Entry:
10.11
